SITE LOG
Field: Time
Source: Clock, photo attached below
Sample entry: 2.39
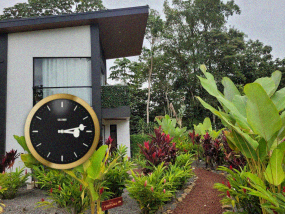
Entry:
3.13
